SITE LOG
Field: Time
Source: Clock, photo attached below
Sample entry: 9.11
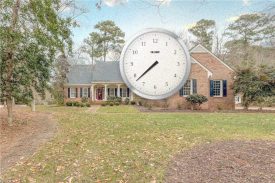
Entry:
7.38
